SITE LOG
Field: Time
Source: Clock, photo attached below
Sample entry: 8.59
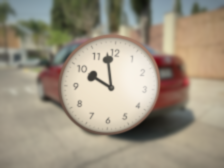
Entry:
9.58
